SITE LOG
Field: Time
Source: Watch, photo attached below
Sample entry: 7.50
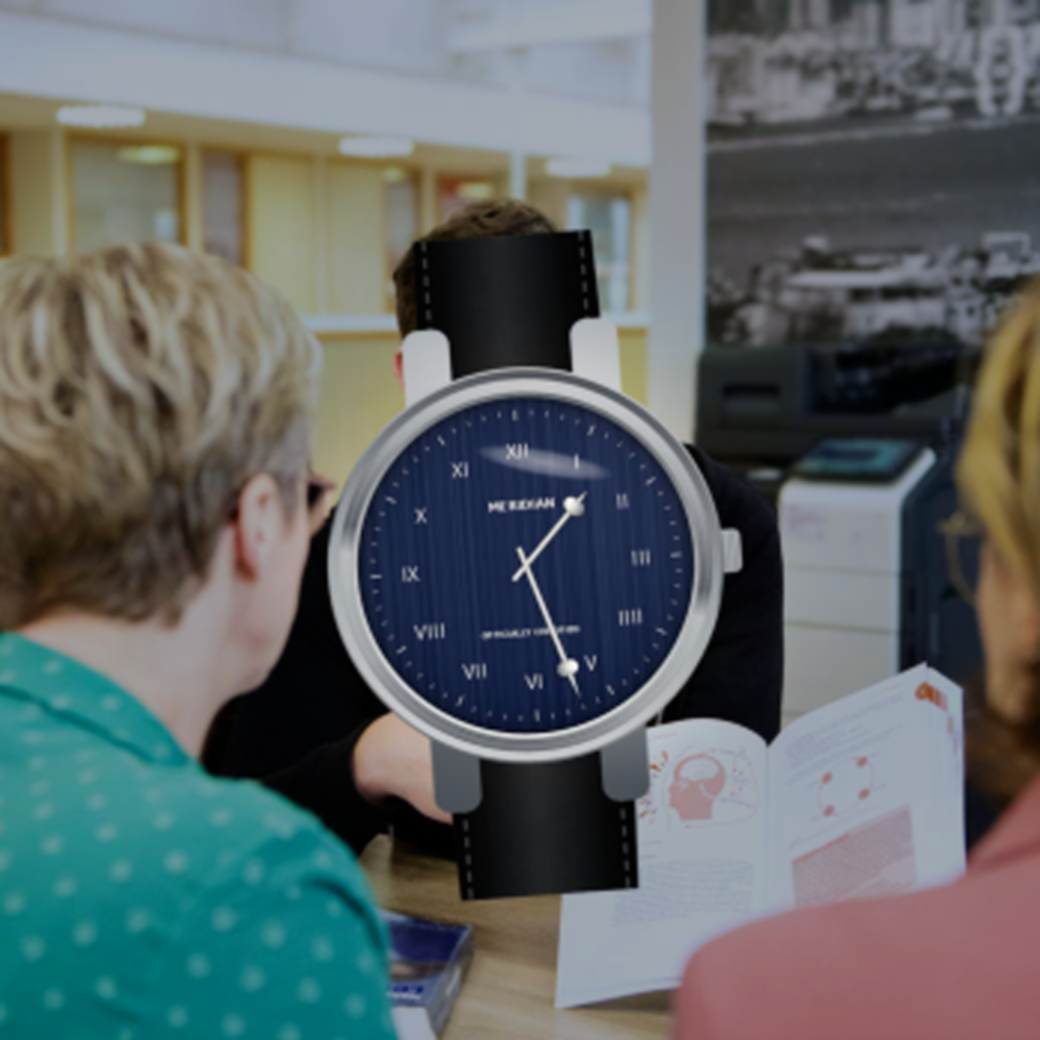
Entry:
1.27
